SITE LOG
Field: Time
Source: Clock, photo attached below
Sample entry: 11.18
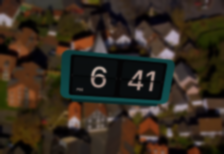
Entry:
6.41
